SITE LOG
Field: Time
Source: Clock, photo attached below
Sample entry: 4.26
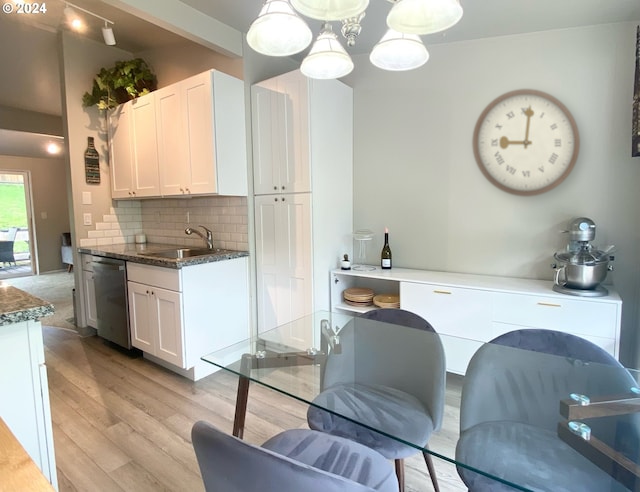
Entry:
9.01
